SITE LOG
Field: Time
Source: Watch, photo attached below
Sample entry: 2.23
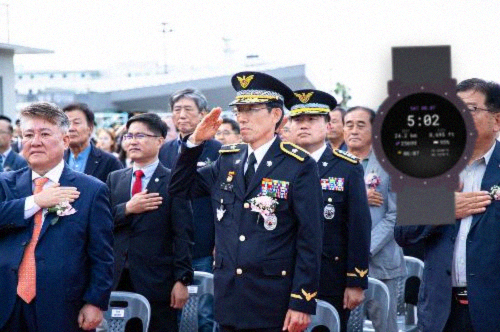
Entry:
5.02
